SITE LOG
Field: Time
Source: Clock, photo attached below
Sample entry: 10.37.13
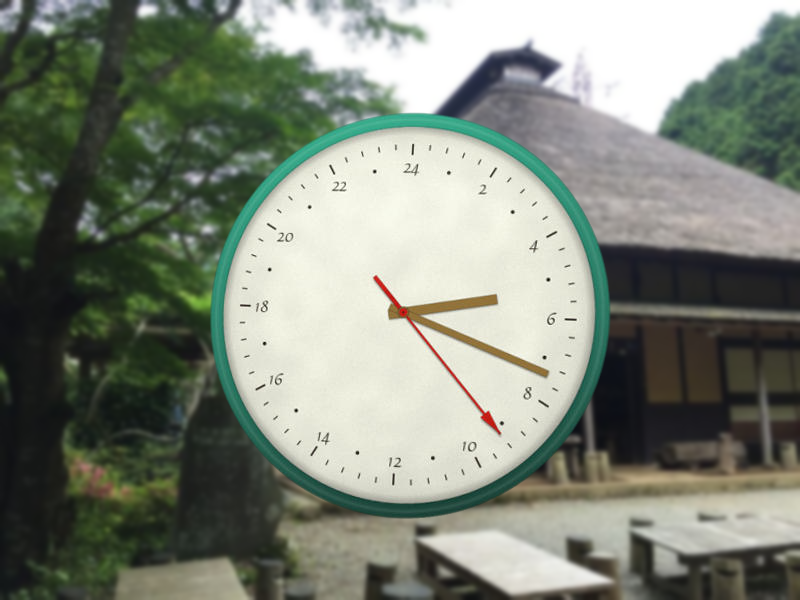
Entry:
5.18.23
